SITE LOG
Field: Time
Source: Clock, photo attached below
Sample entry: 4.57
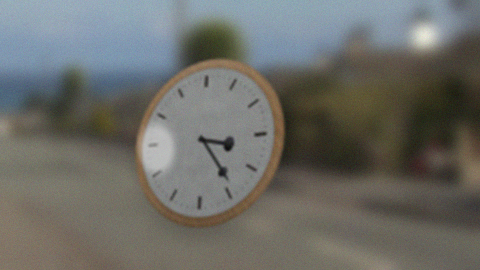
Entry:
3.24
